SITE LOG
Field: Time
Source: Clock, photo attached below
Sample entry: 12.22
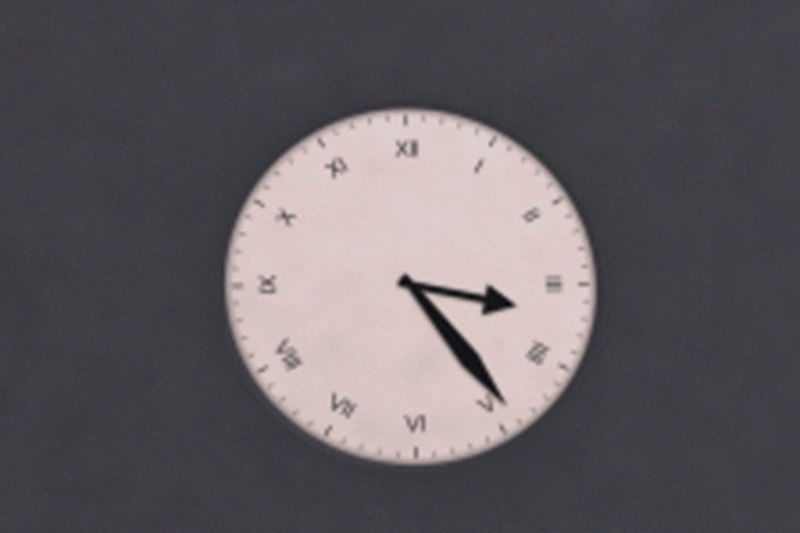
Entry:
3.24
